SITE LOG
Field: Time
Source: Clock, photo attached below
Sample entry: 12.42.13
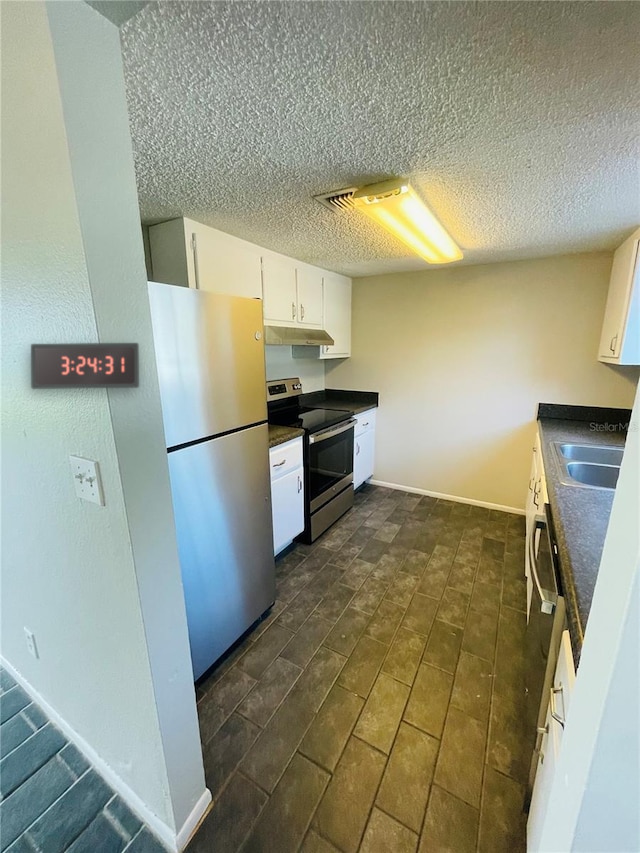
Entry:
3.24.31
